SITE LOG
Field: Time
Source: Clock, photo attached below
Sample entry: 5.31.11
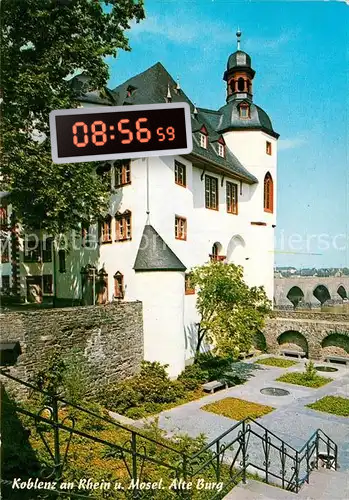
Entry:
8.56.59
